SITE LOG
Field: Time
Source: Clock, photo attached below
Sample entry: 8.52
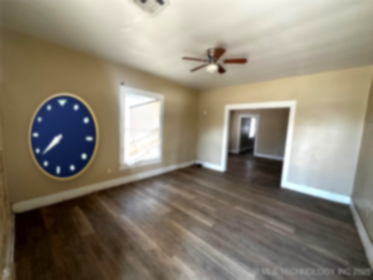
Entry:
7.38
